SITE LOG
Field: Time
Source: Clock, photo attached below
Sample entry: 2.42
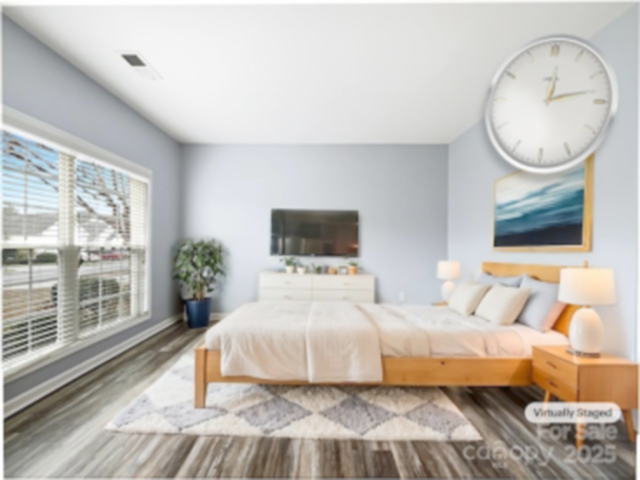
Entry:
12.13
